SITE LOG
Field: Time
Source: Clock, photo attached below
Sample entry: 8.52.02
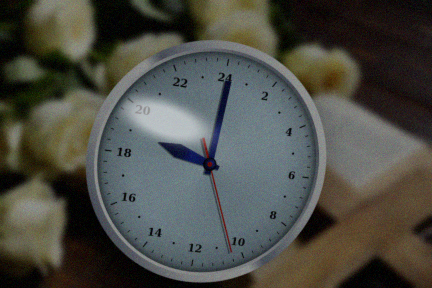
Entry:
19.00.26
